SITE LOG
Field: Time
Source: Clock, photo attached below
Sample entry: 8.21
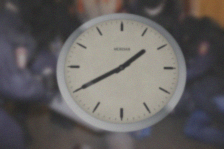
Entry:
1.40
